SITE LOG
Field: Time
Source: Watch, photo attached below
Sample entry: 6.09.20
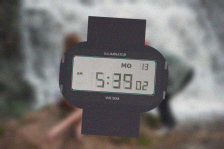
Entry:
5.39.02
